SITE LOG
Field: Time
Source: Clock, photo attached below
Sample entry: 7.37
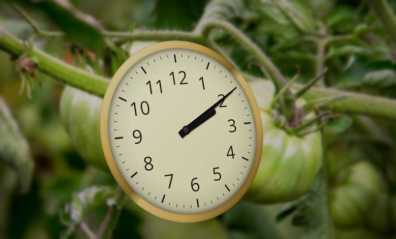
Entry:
2.10
